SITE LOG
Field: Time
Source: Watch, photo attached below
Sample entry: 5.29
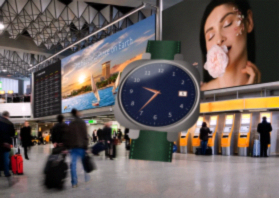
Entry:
9.36
